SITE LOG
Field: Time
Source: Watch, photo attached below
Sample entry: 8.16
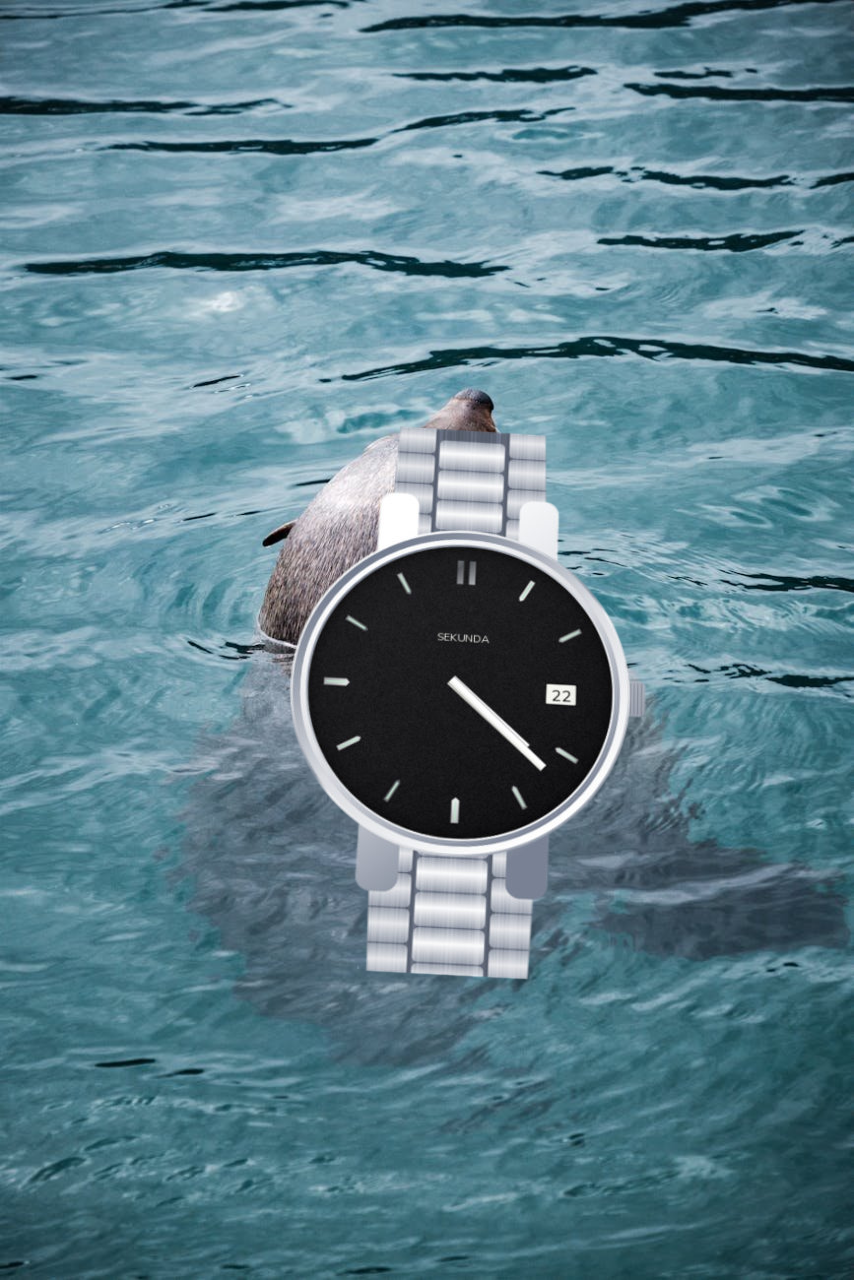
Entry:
4.22
